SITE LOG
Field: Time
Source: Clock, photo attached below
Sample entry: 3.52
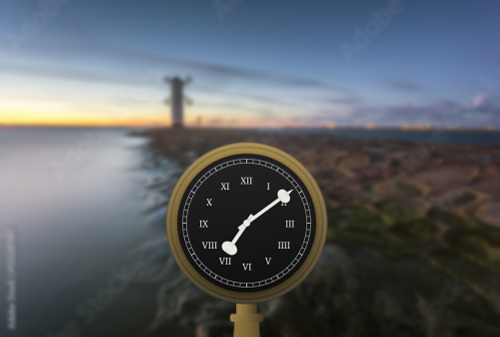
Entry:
7.09
